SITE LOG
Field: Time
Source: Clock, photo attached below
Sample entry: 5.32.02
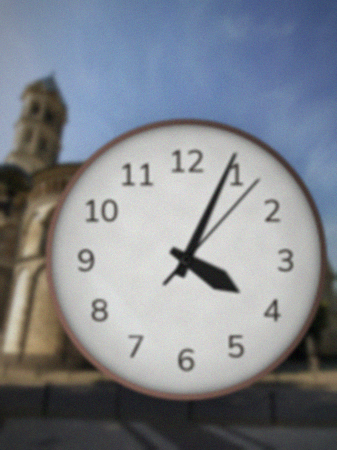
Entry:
4.04.07
